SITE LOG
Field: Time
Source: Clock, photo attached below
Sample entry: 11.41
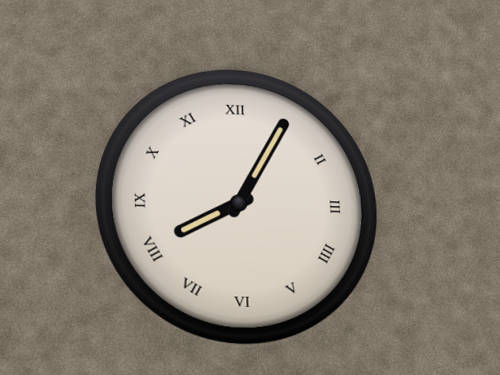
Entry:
8.05
